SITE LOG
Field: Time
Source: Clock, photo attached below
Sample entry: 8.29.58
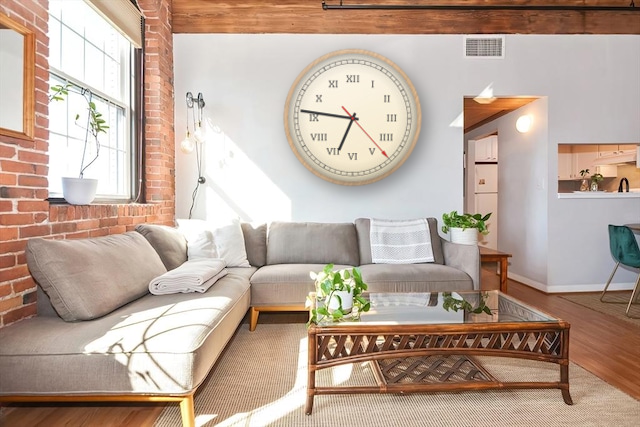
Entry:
6.46.23
